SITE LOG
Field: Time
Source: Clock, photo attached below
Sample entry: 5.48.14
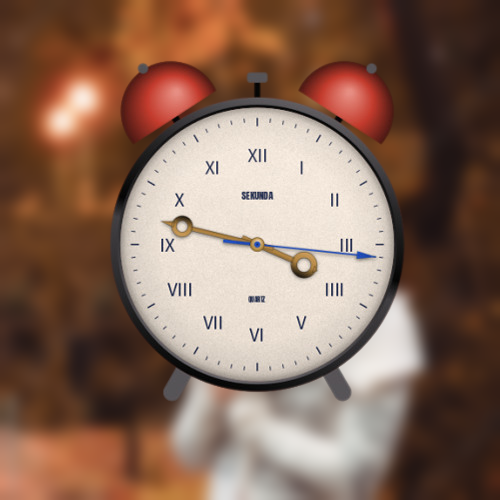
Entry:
3.47.16
